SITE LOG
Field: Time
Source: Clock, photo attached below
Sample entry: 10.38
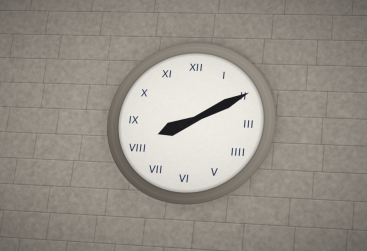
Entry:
8.10
